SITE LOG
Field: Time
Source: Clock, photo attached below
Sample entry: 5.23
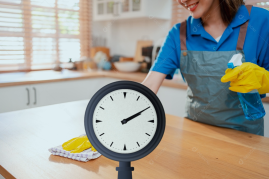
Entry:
2.10
